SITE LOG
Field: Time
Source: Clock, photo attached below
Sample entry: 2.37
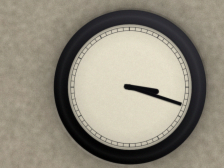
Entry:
3.18
